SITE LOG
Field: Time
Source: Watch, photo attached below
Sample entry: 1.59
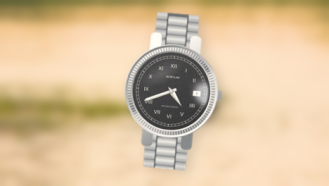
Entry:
4.41
